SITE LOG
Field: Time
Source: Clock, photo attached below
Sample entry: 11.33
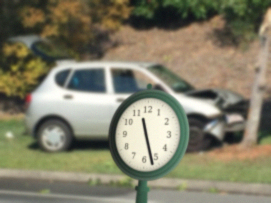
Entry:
11.27
